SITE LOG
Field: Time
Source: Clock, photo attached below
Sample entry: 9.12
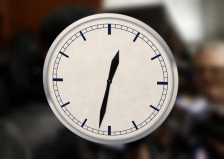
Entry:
12.32
